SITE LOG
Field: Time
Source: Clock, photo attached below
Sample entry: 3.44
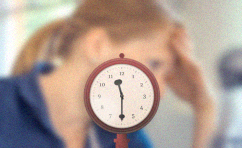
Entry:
11.30
